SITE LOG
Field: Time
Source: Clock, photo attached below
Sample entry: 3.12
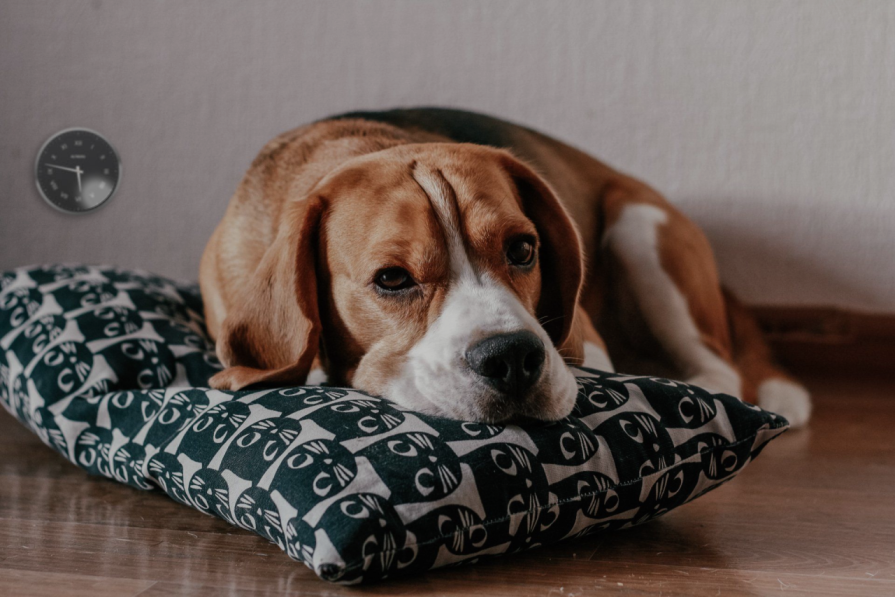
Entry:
5.47
